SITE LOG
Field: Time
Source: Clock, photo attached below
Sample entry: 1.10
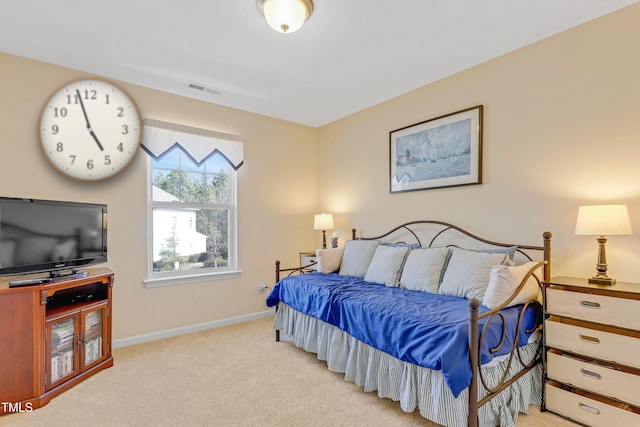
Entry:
4.57
